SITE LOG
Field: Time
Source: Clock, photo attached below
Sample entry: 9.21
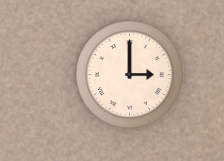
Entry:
3.00
